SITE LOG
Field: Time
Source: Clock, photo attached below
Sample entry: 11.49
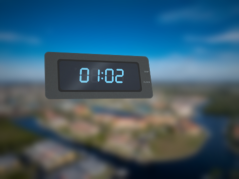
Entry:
1.02
